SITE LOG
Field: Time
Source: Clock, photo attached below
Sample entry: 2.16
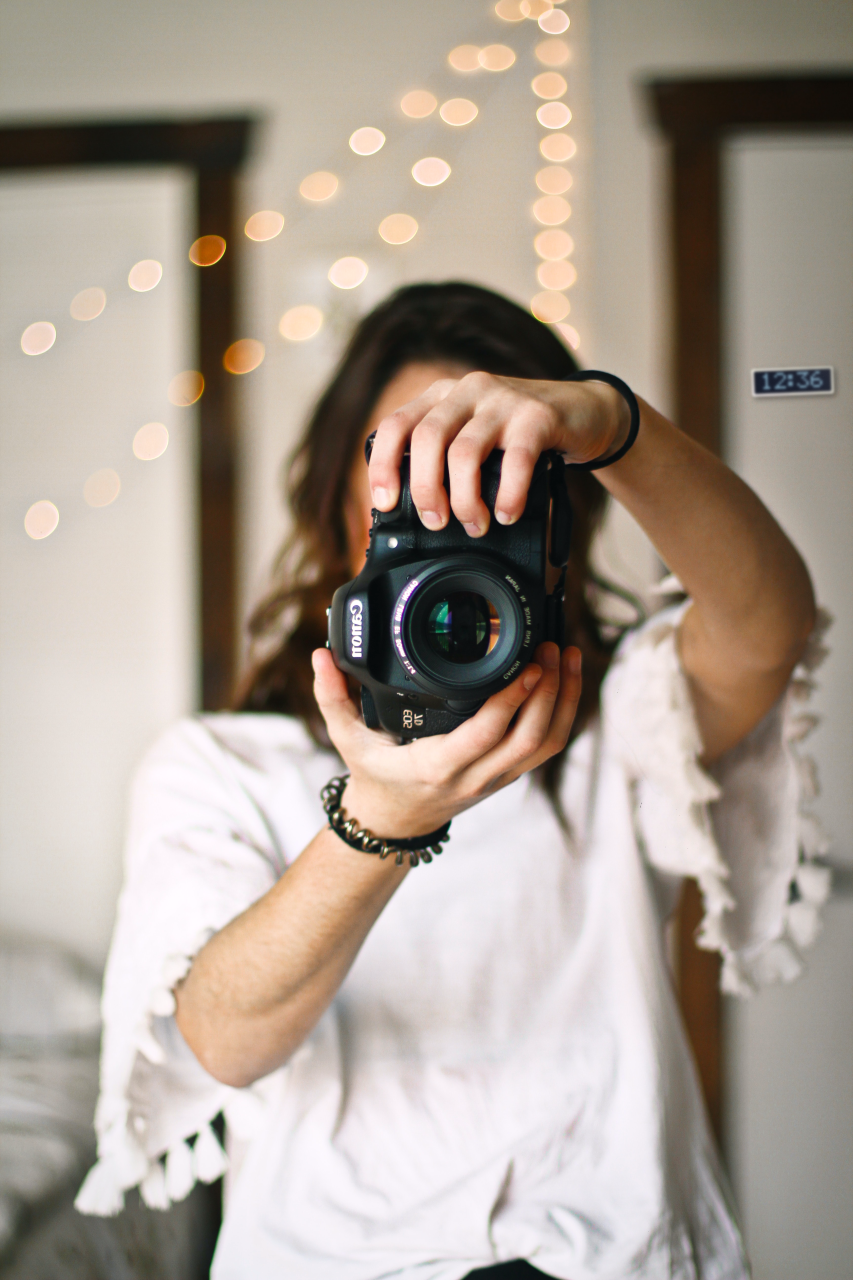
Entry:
12.36
